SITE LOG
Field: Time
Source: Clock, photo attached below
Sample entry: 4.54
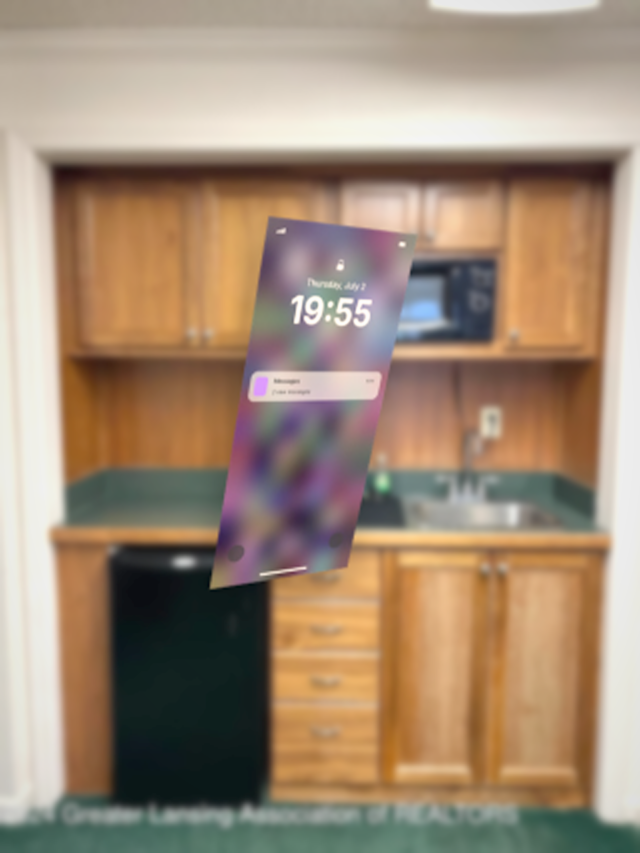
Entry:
19.55
